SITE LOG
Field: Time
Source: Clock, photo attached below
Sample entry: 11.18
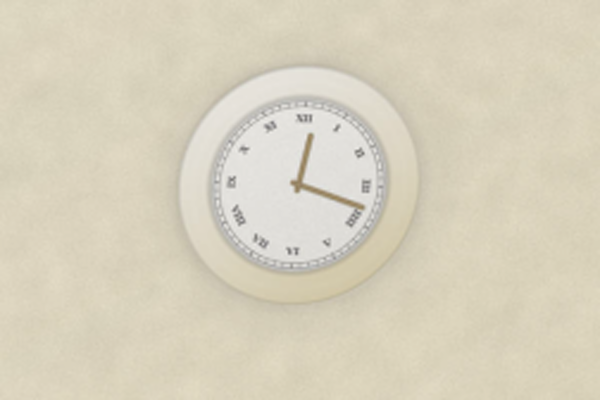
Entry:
12.18
